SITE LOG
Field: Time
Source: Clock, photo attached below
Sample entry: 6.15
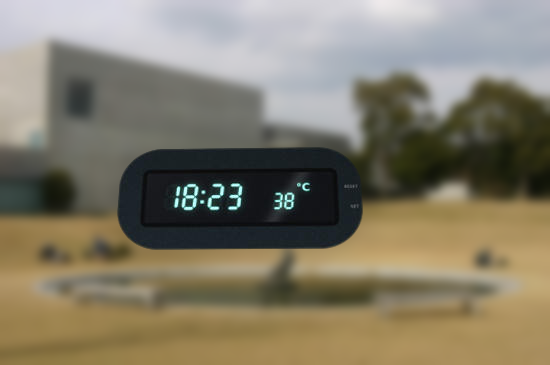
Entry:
18.23
